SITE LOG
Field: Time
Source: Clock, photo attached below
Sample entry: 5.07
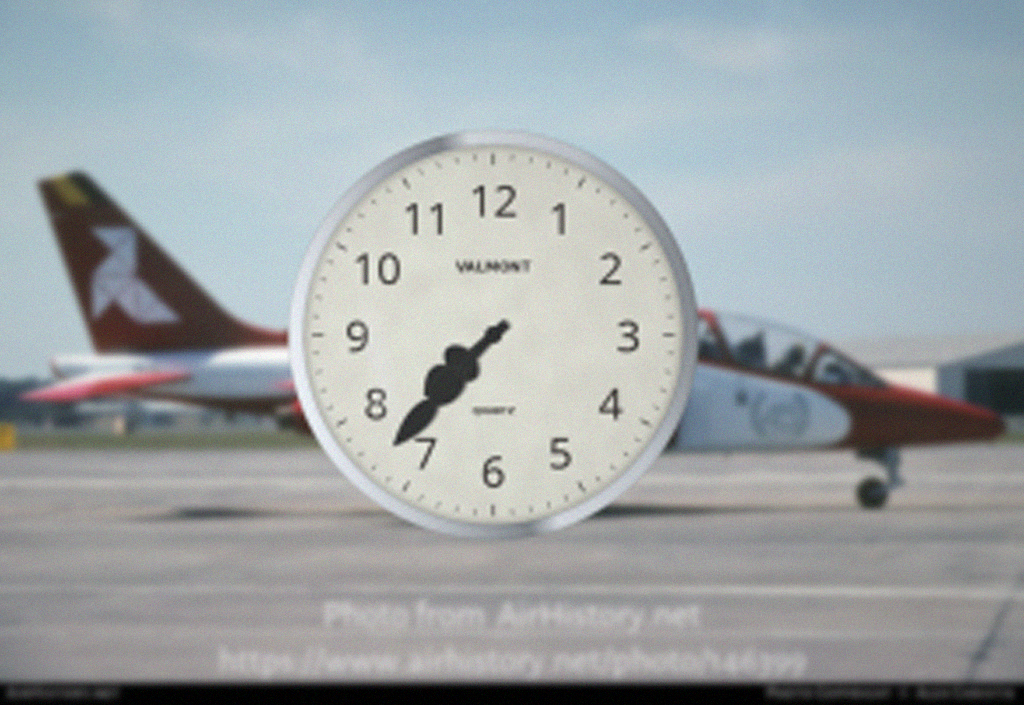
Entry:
7.37
